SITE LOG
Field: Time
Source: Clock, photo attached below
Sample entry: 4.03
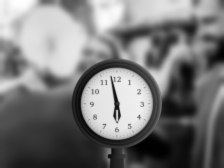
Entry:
5.58
